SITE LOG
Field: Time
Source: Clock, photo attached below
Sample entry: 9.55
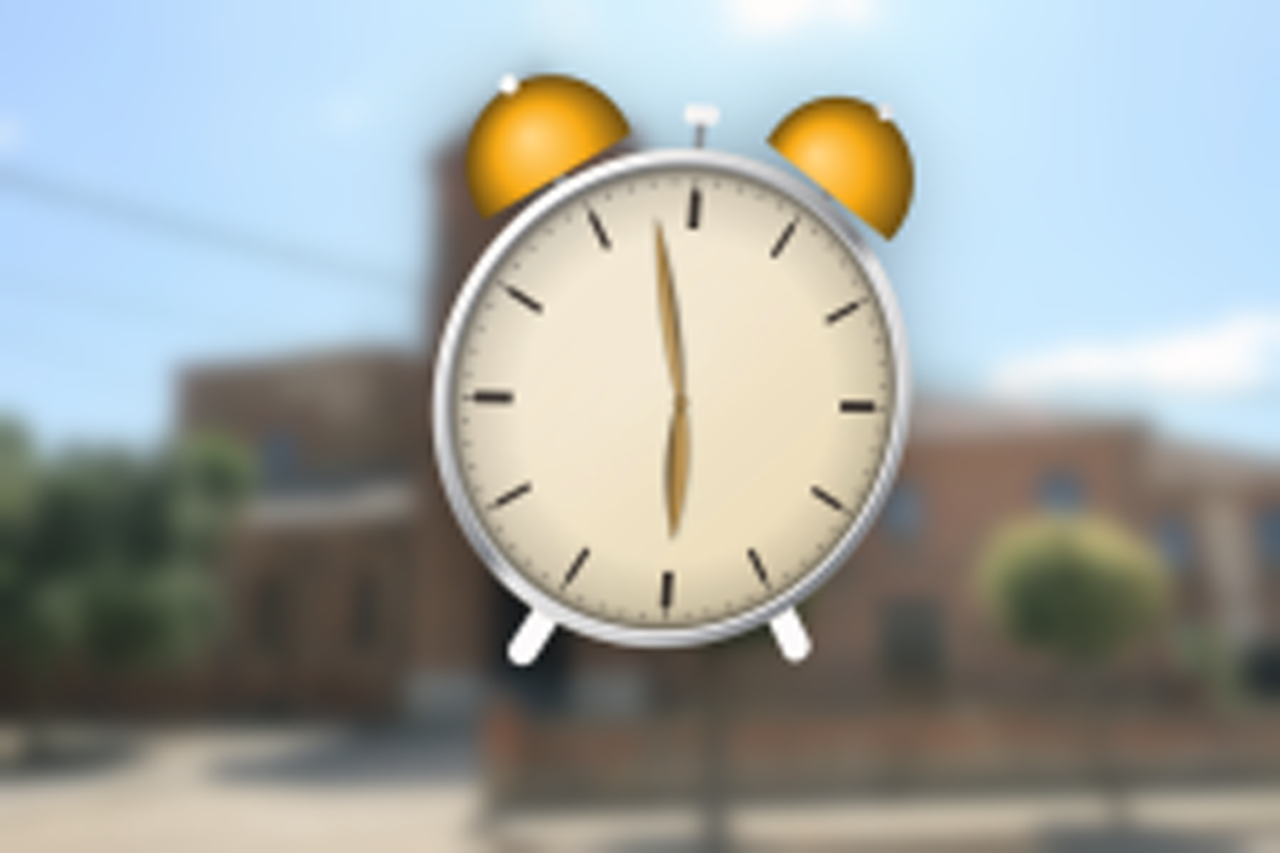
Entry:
5.58
